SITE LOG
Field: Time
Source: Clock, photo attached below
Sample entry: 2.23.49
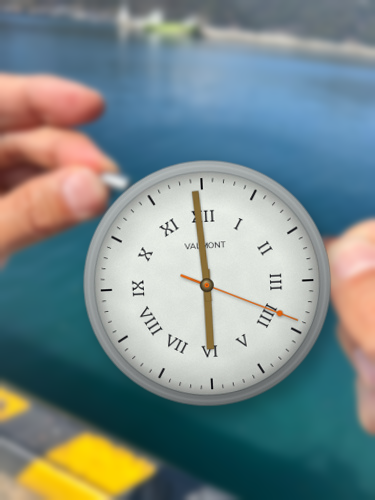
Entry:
5.59.19
